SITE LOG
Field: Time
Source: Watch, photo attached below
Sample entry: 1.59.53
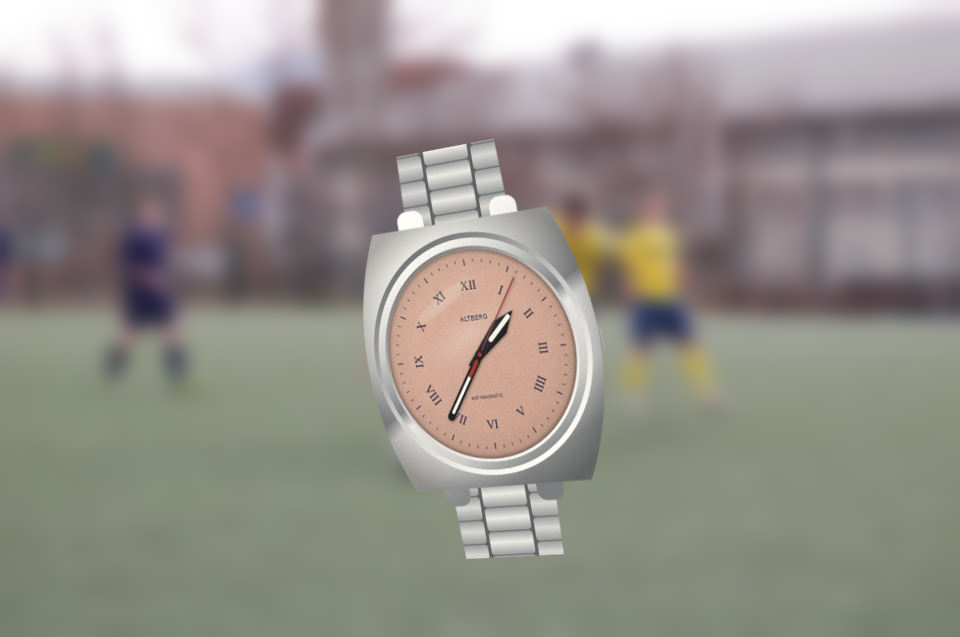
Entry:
1.36.06
